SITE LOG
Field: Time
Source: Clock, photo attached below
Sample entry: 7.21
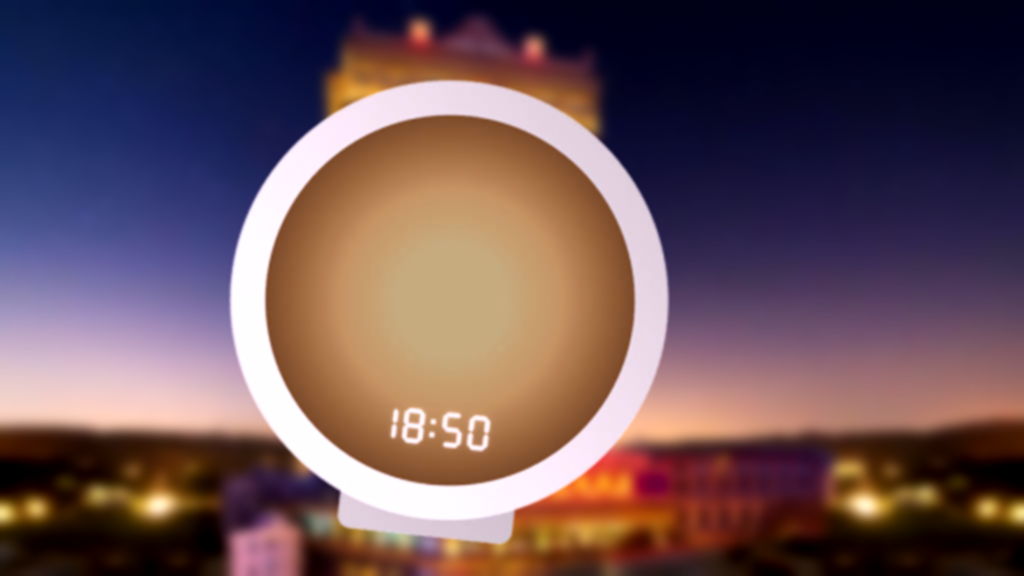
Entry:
18.50
